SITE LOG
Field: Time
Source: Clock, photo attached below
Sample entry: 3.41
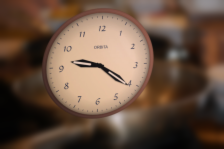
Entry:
9.21
